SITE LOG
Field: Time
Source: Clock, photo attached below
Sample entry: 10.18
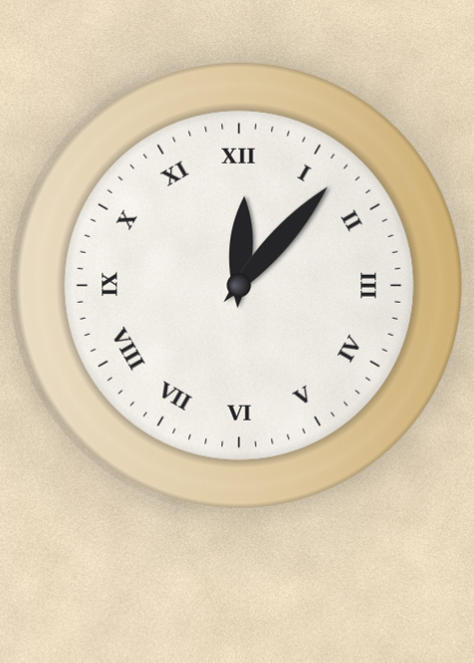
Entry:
12.07
